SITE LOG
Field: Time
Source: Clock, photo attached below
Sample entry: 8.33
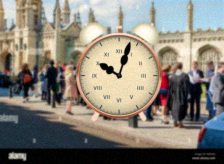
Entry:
10.03
